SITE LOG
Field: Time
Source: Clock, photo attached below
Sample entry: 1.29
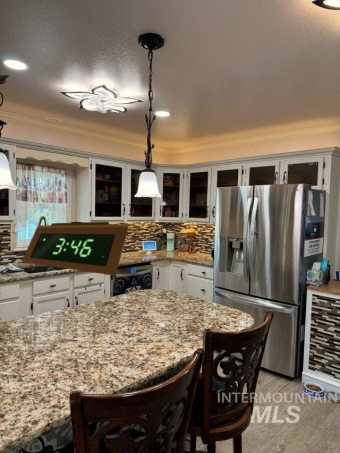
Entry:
3.46
